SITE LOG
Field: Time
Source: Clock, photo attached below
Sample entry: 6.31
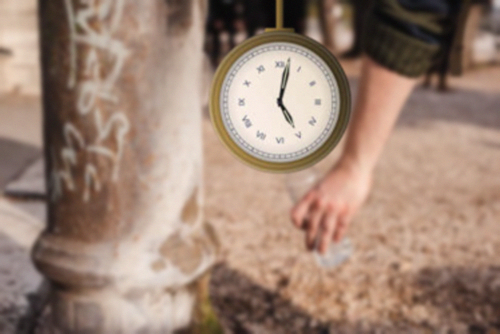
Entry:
5.02
